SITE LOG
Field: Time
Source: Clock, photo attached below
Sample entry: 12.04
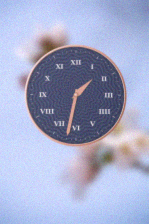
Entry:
1.32
